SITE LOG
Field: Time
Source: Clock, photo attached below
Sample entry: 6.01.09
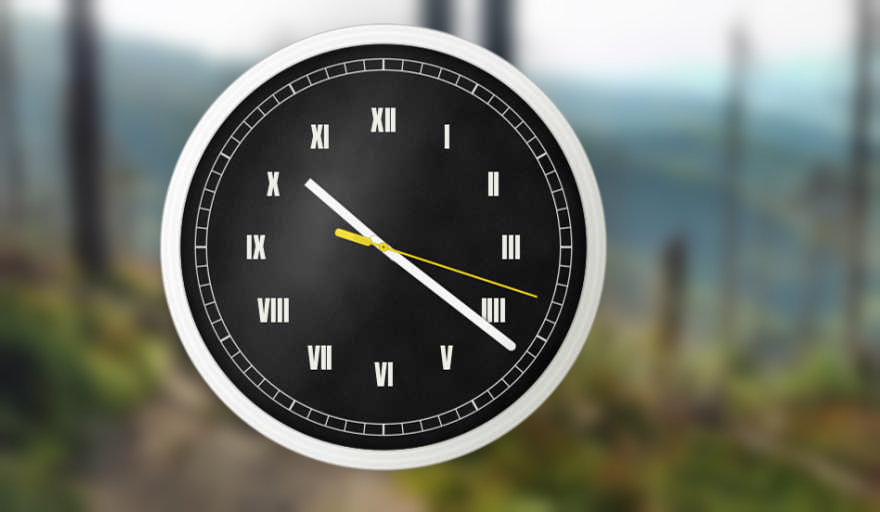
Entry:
10.21.18
